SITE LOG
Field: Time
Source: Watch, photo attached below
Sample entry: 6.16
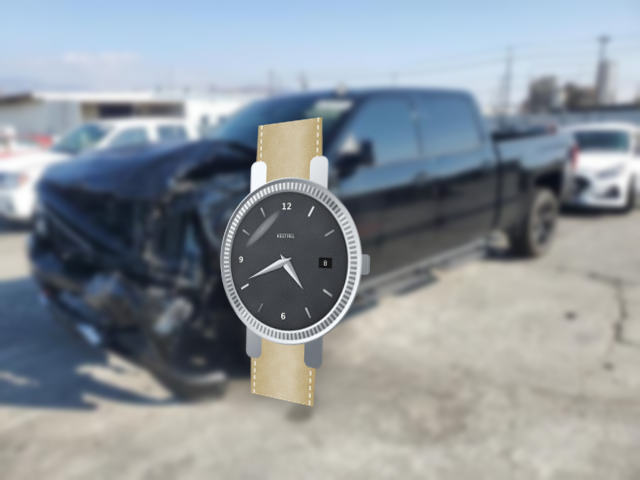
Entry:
4.41
